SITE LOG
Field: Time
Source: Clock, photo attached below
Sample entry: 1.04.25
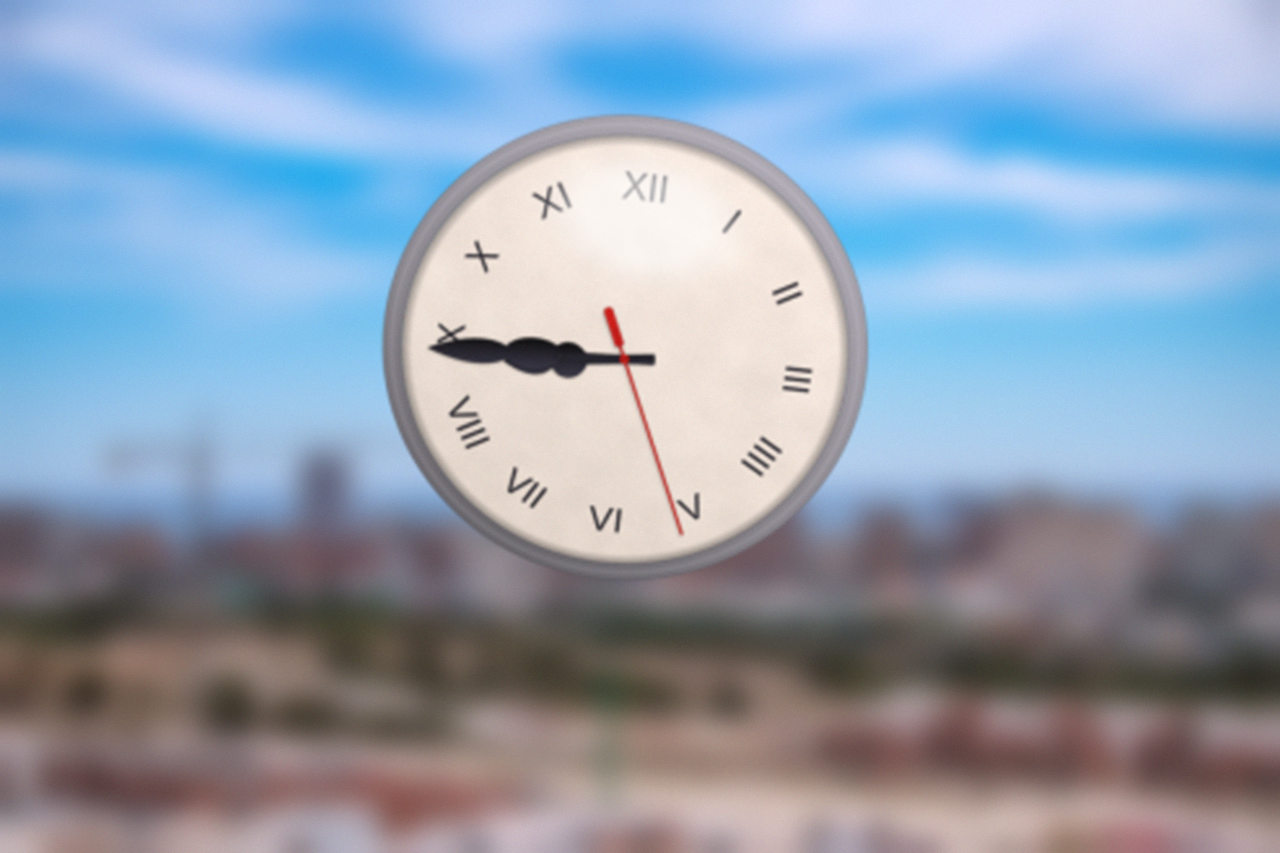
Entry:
8.44.26
